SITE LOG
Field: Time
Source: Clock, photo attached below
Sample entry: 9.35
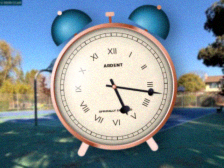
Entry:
5.17
